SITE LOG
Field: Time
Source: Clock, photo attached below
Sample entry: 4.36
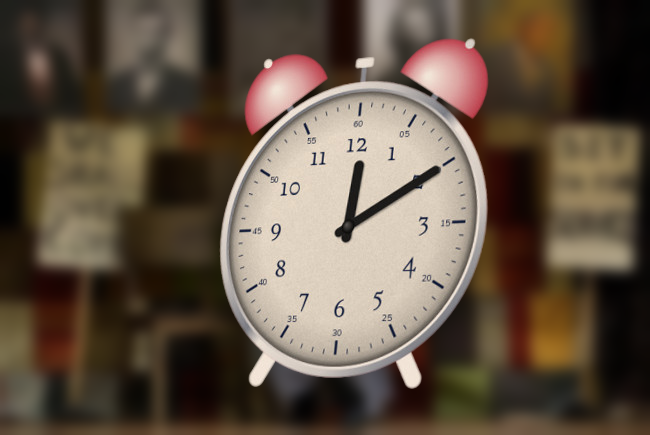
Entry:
12.10
